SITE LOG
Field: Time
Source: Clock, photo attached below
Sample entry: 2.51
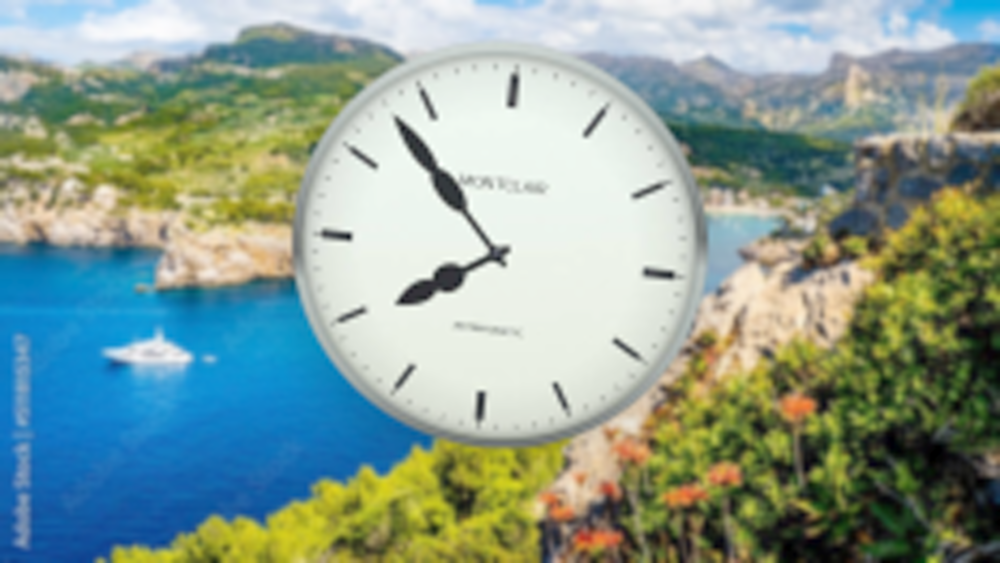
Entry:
7.53
